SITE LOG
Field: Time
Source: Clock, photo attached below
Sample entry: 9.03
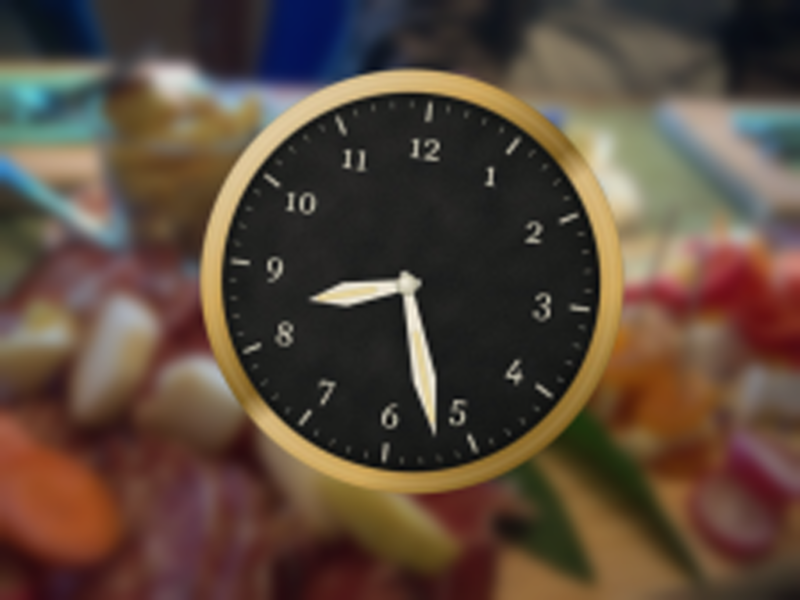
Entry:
8.27
